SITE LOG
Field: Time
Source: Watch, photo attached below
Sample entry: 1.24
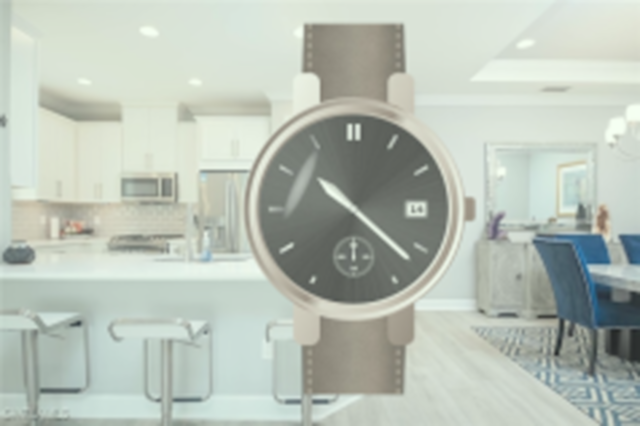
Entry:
10.22
